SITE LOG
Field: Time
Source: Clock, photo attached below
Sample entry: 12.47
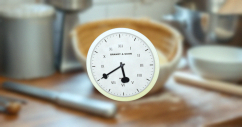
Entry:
5.40
